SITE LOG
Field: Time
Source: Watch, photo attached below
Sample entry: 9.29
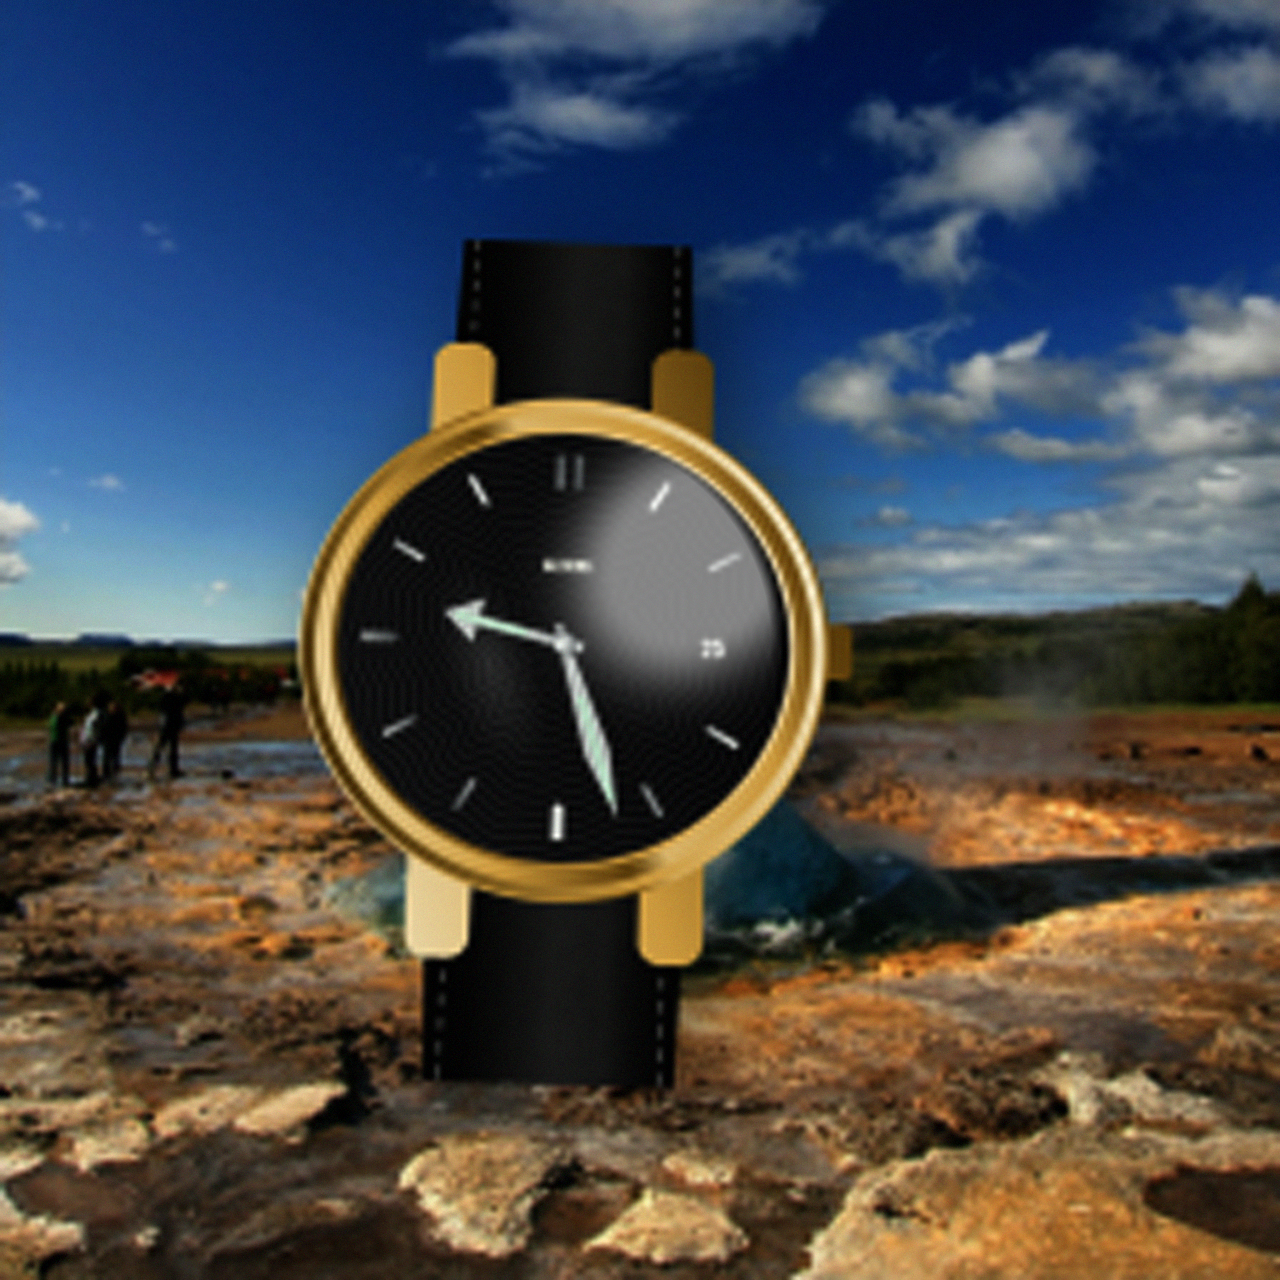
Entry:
9.27
